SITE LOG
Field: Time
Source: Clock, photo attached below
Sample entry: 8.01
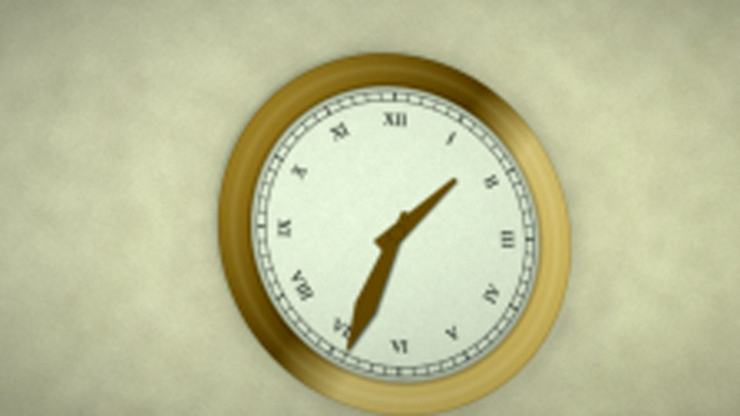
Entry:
1.34
